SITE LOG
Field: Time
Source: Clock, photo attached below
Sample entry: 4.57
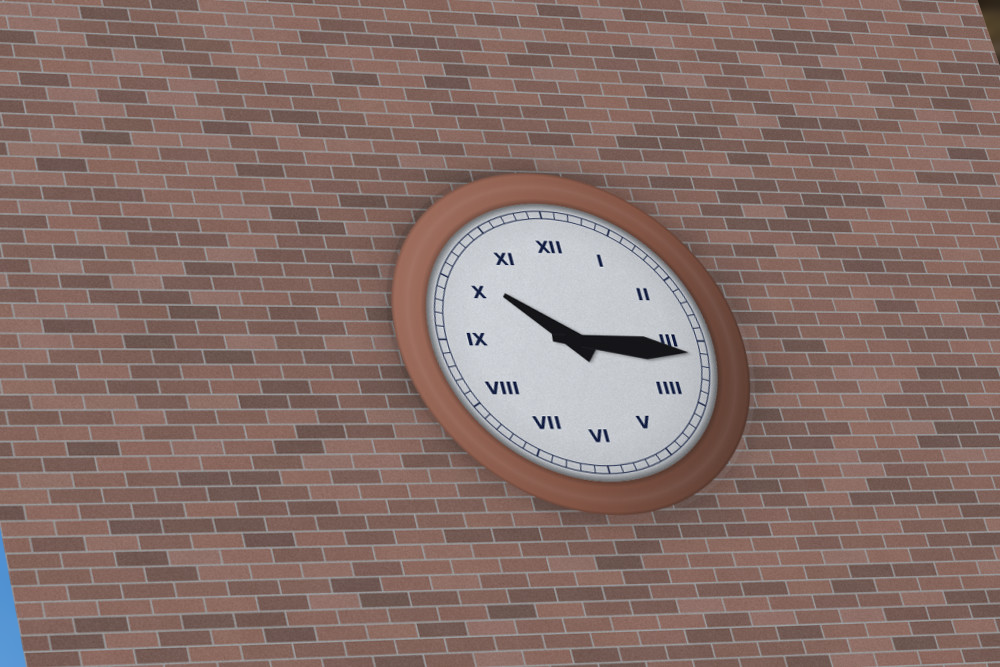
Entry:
10.16
